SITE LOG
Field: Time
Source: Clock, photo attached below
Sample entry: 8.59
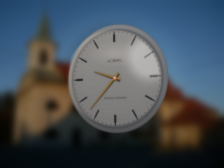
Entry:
9.37
